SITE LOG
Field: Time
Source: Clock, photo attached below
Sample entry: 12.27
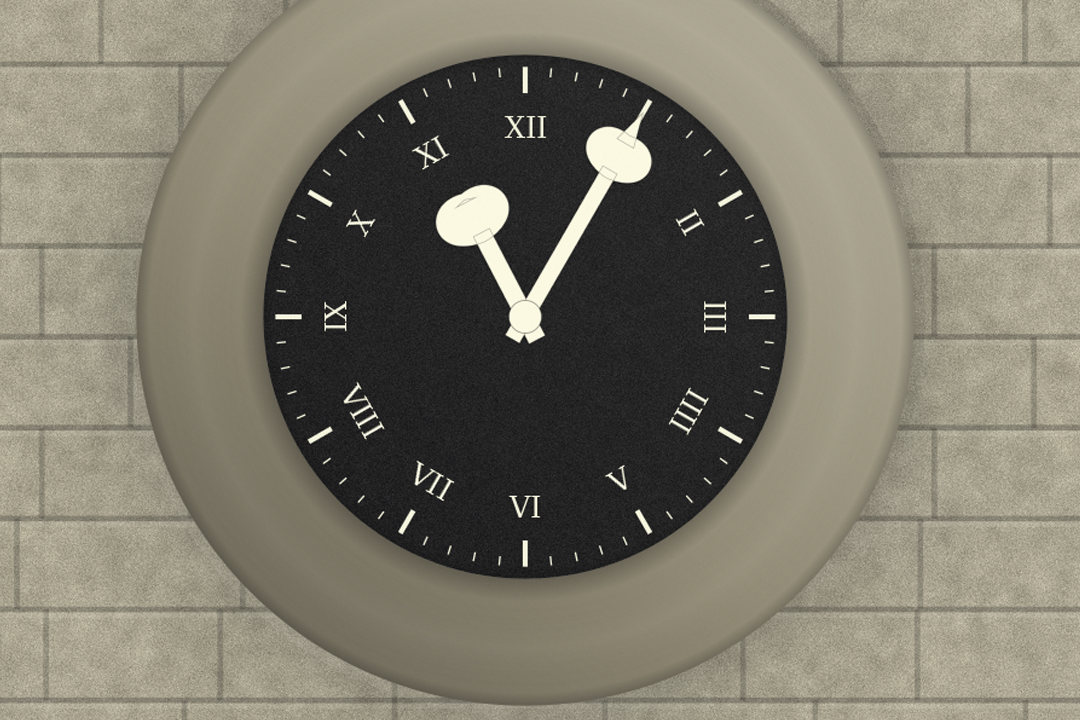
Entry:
11.05
